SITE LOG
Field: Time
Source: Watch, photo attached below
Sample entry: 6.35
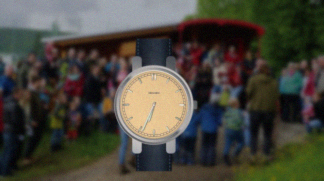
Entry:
6.34
